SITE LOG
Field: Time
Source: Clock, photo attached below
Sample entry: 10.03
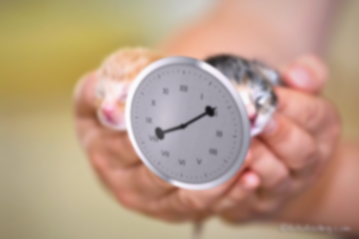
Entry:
8.09
